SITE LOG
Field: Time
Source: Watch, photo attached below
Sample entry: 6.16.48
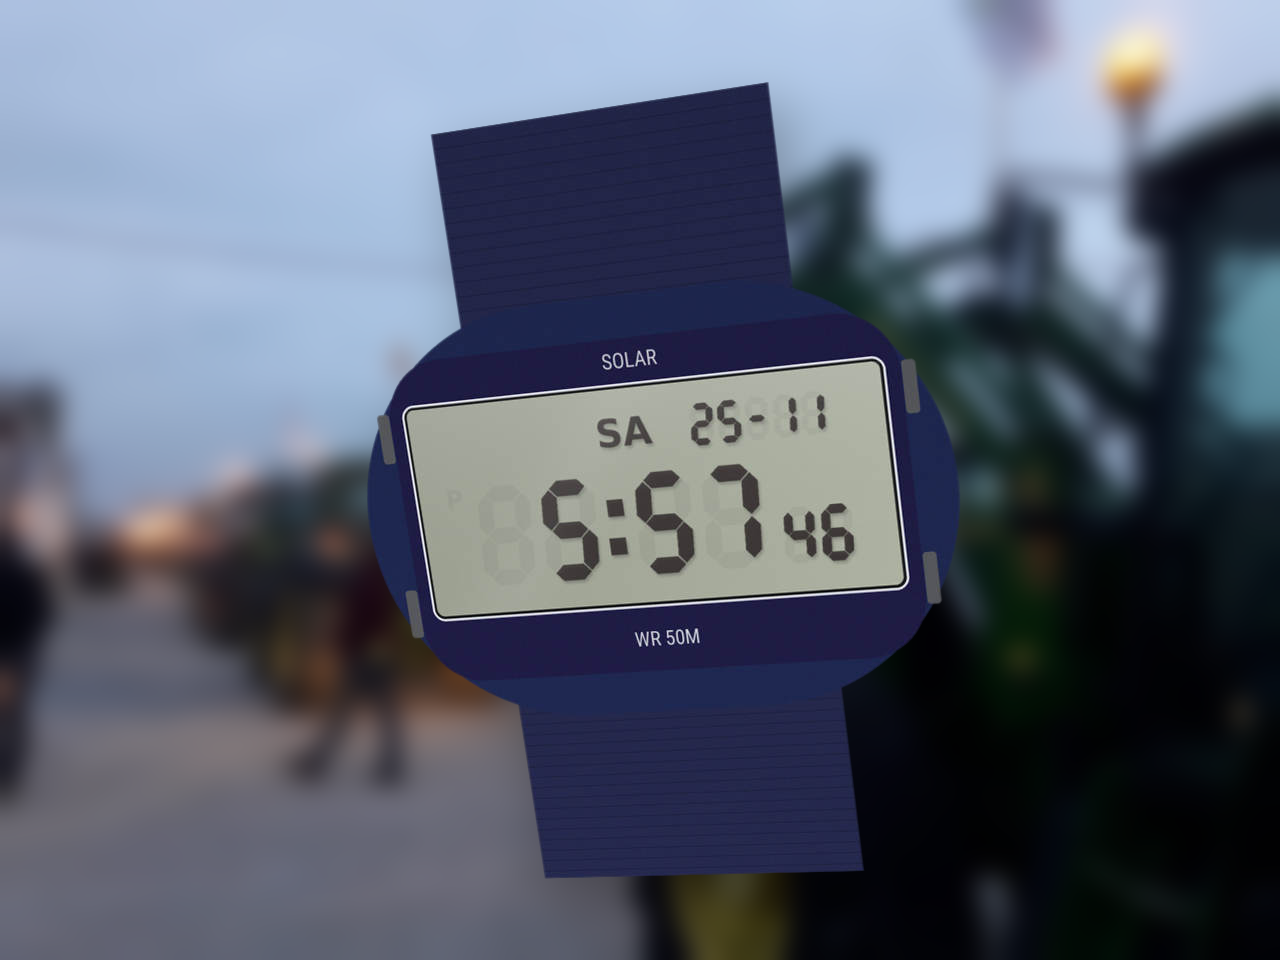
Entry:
5.57.46
